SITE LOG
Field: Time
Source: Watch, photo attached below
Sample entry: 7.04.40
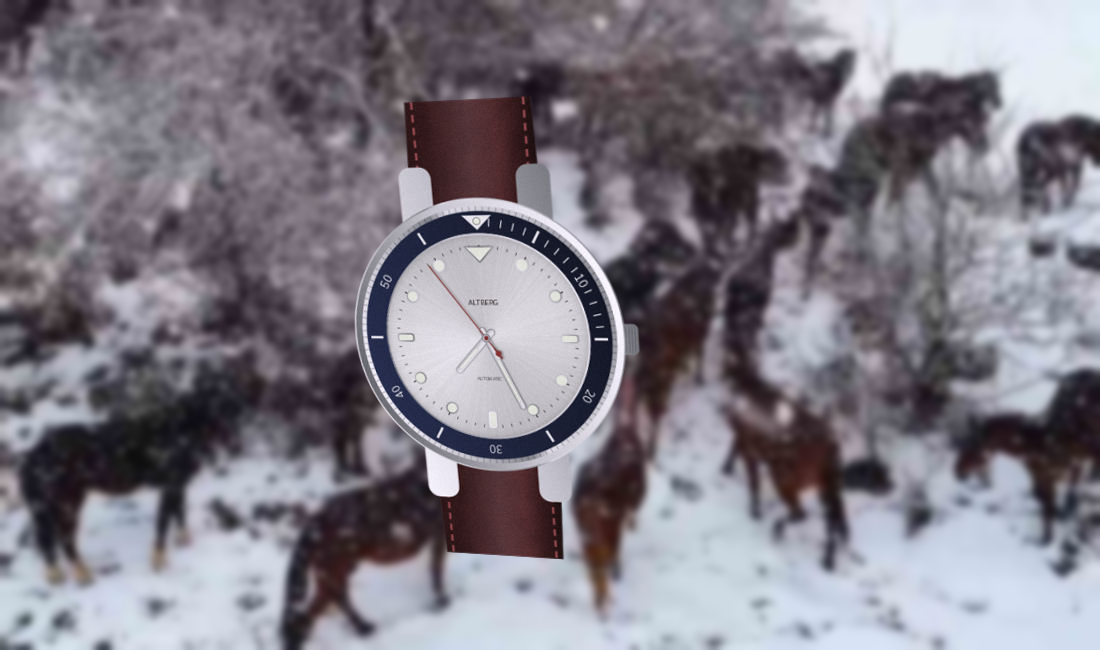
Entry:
7.25.54
